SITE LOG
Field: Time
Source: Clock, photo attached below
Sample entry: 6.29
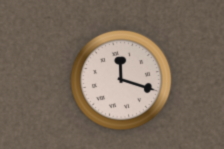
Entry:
12.20
